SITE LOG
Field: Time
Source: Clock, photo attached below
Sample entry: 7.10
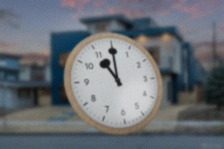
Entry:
11.00
